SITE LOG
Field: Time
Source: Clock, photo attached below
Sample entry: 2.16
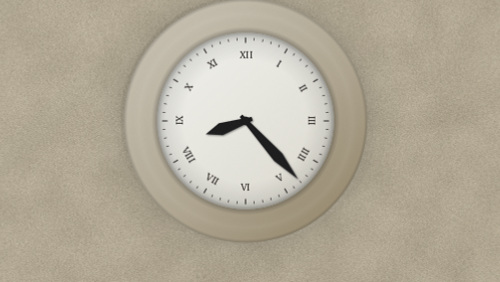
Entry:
8.23
